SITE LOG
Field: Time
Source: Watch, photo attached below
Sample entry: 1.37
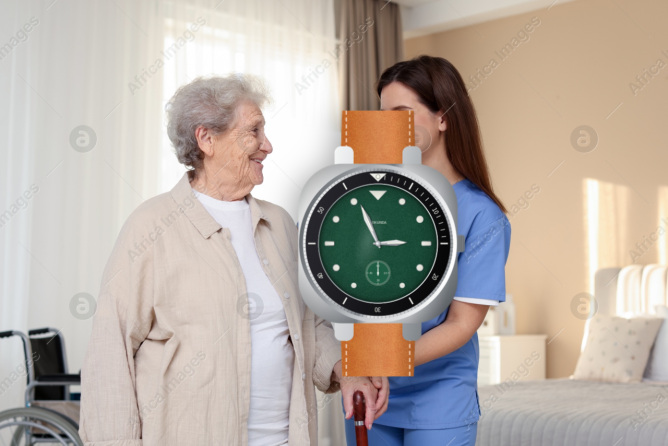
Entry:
2.56
